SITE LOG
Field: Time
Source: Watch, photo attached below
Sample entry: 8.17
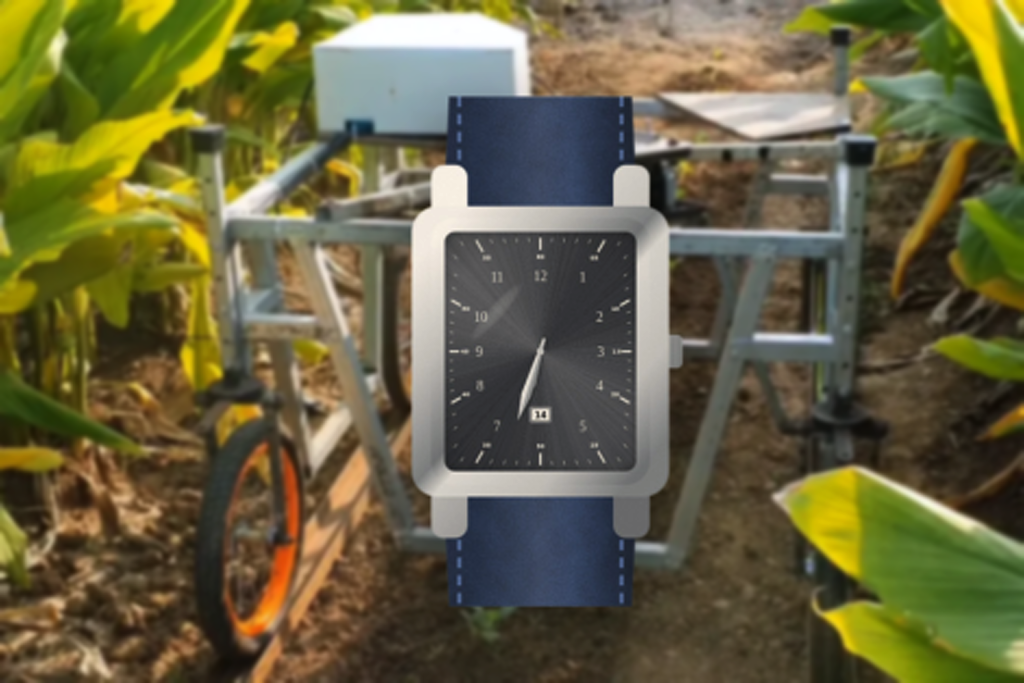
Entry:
6.33
